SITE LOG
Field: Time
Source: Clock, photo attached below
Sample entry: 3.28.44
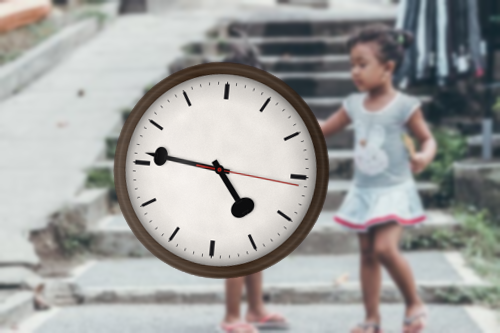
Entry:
4.46.16
